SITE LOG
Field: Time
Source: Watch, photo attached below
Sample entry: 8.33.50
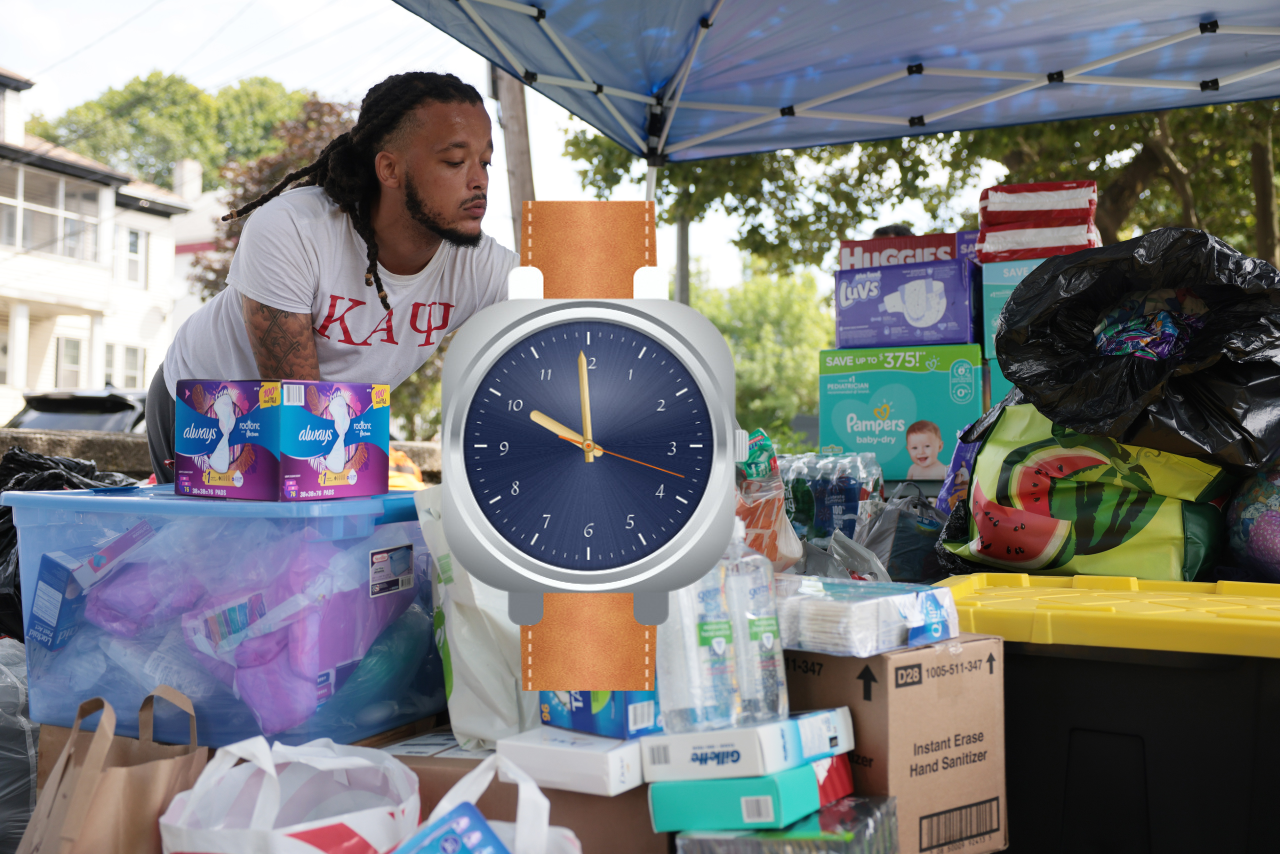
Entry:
9.59.18
